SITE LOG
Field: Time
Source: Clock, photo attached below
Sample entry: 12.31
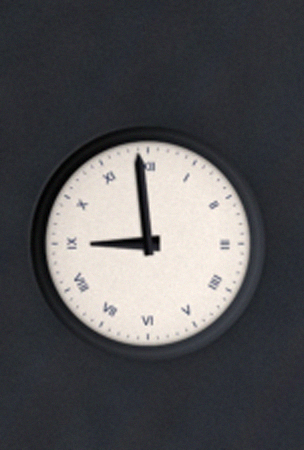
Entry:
8.59
